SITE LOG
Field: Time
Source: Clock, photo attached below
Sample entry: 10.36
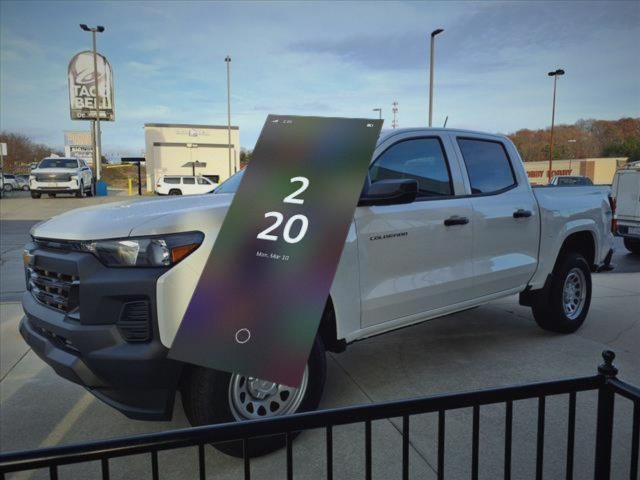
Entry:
2.20
